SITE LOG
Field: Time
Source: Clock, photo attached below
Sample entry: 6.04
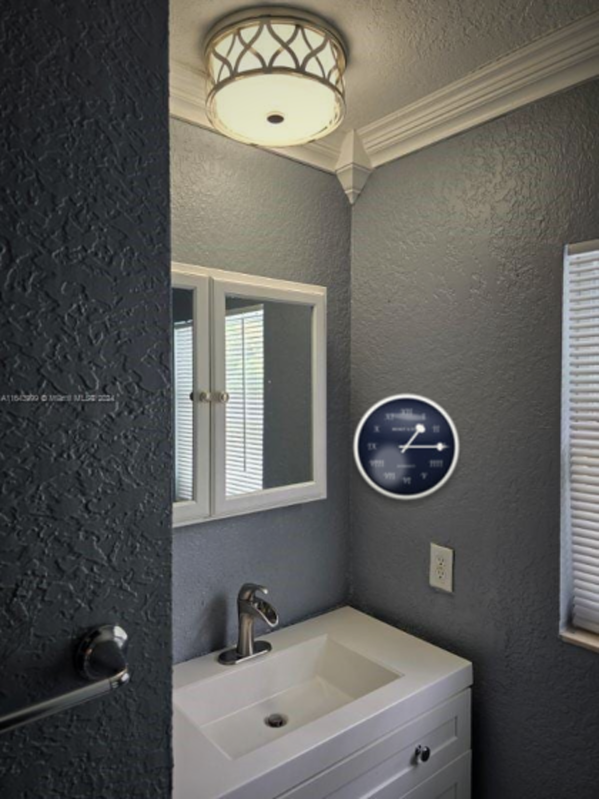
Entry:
1.15
